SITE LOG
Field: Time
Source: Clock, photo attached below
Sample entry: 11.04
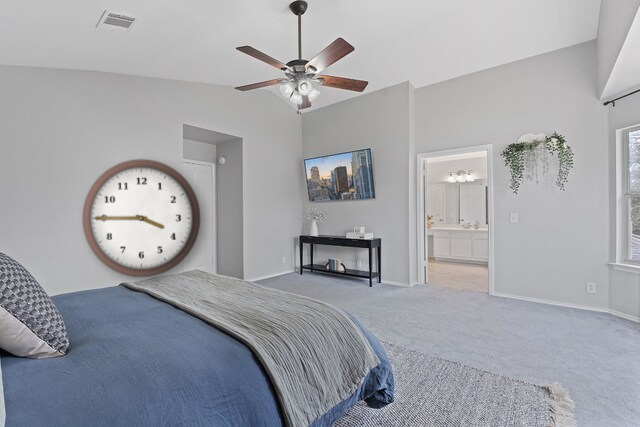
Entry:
3.45
